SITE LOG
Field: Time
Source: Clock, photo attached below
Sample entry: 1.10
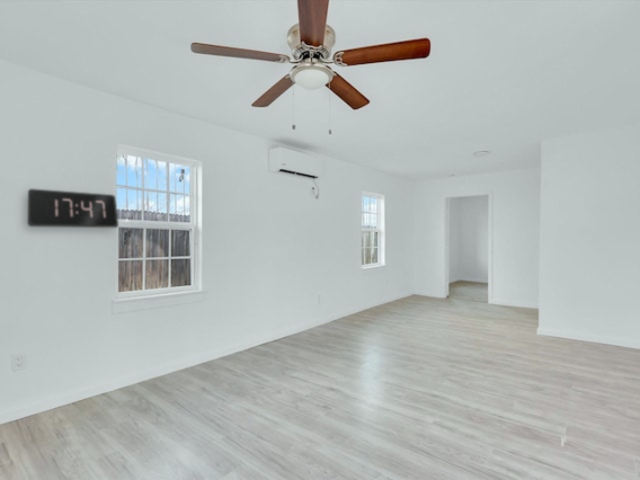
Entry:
17.47
